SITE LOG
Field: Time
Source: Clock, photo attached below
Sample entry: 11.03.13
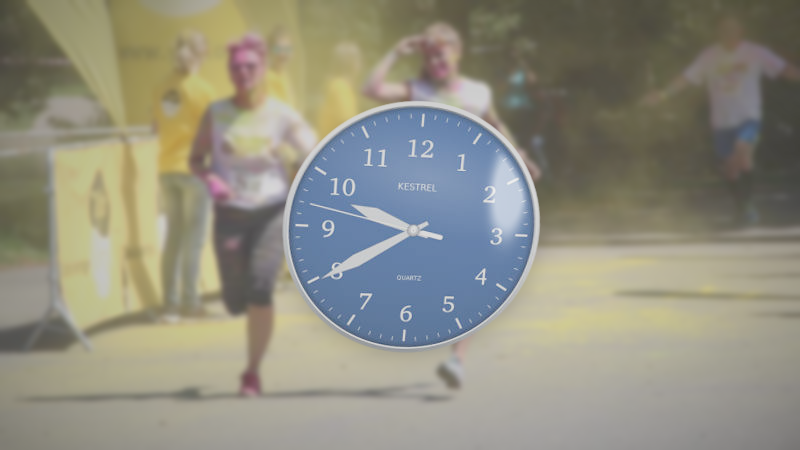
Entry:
9.39.47
